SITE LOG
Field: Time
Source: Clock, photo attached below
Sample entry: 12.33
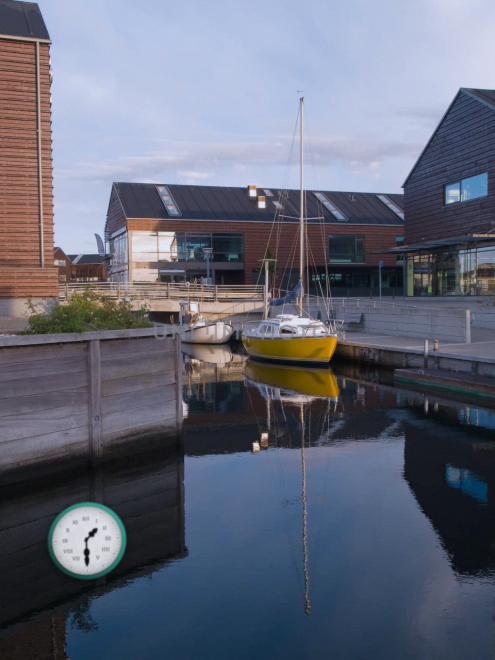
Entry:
1.30
